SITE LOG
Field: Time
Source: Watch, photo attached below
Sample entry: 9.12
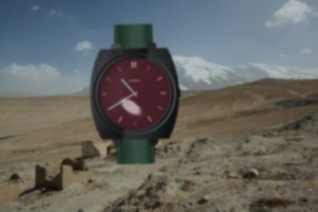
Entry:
10.40
